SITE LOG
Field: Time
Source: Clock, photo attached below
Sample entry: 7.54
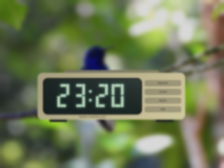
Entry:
23.20
